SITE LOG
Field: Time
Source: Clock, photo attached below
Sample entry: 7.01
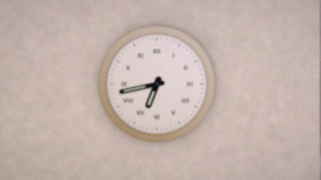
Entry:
6.43
